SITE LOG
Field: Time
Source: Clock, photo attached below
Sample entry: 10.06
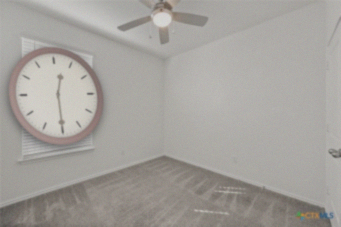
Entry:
12.30
